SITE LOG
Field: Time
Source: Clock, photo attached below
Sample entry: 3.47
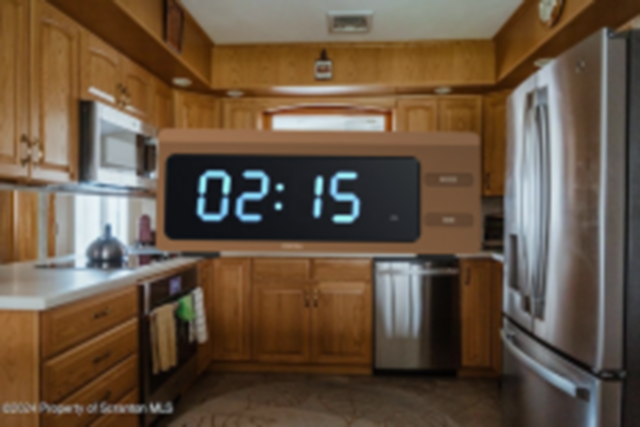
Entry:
2.15
